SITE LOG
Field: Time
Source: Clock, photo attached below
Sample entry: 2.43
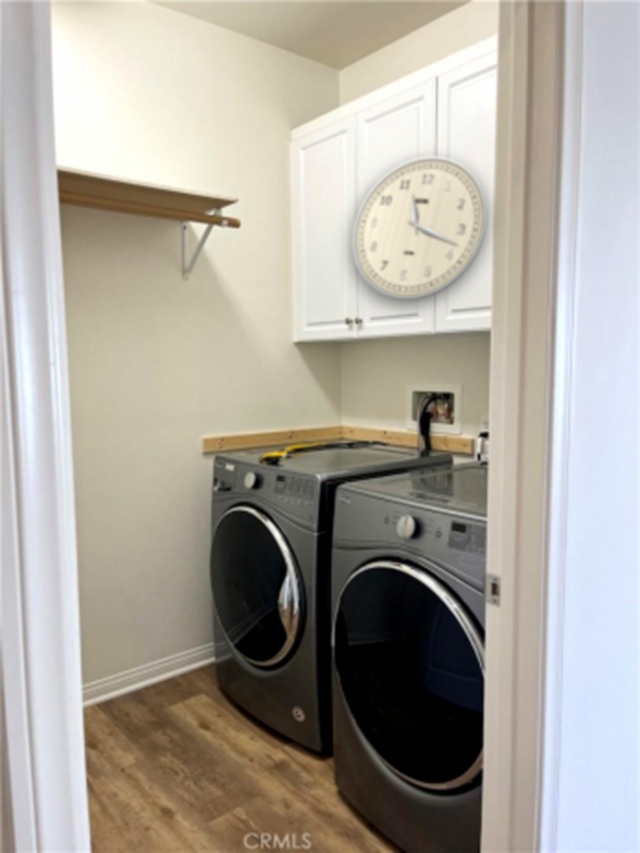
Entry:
11.18
